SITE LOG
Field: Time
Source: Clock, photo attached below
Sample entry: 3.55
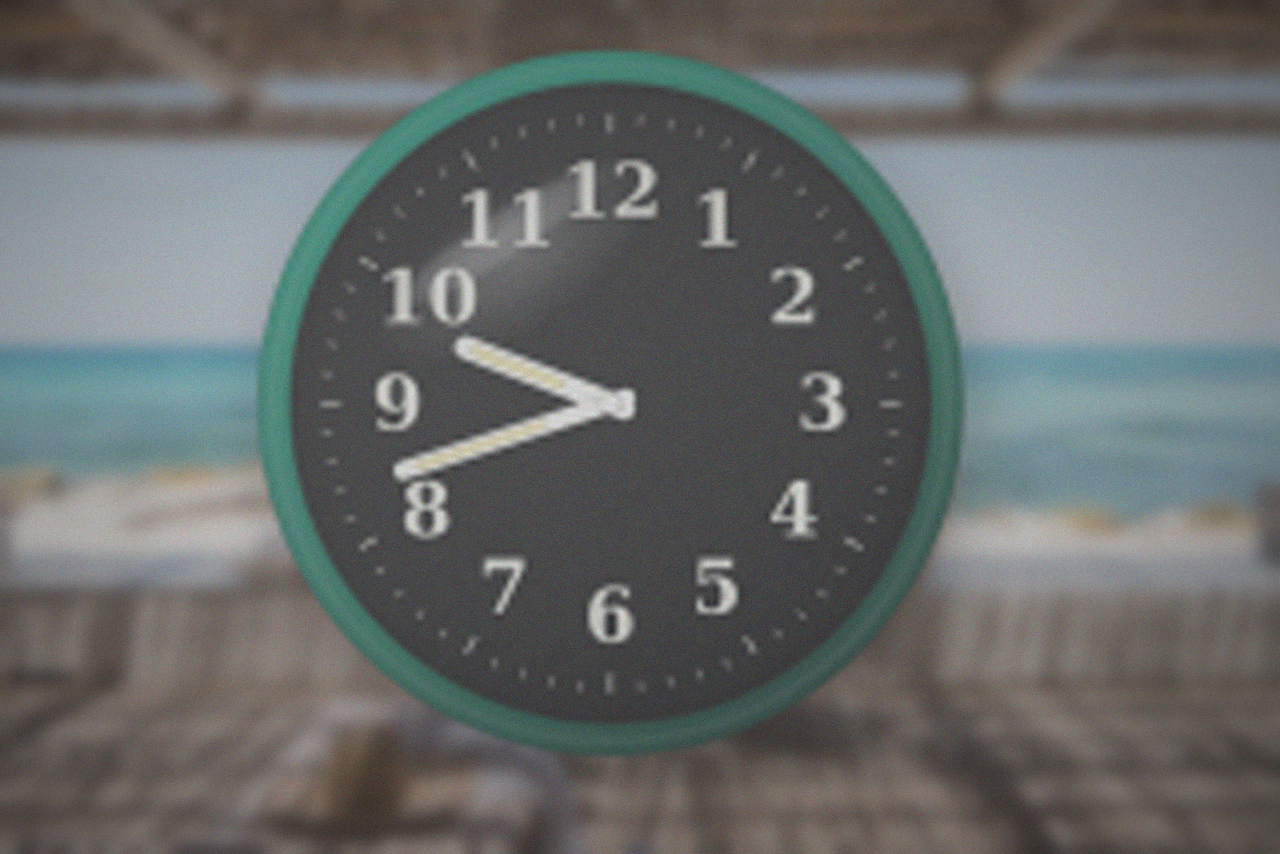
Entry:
9.42
